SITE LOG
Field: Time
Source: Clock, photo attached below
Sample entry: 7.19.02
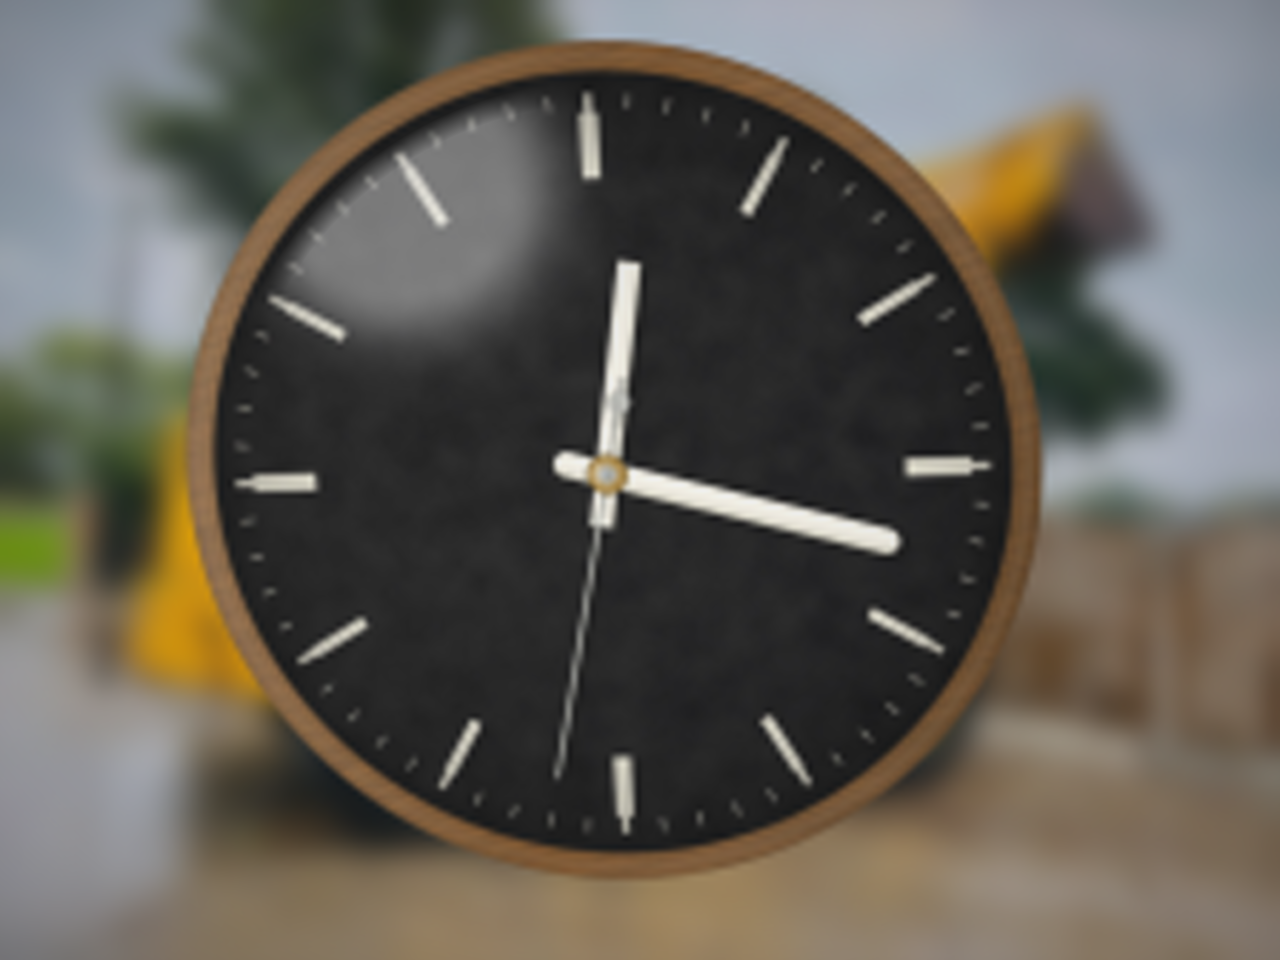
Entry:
12.17.32
